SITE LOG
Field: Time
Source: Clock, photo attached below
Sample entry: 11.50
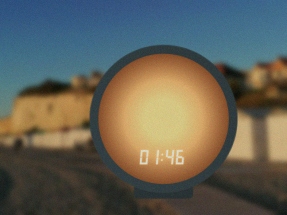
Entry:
1.46
